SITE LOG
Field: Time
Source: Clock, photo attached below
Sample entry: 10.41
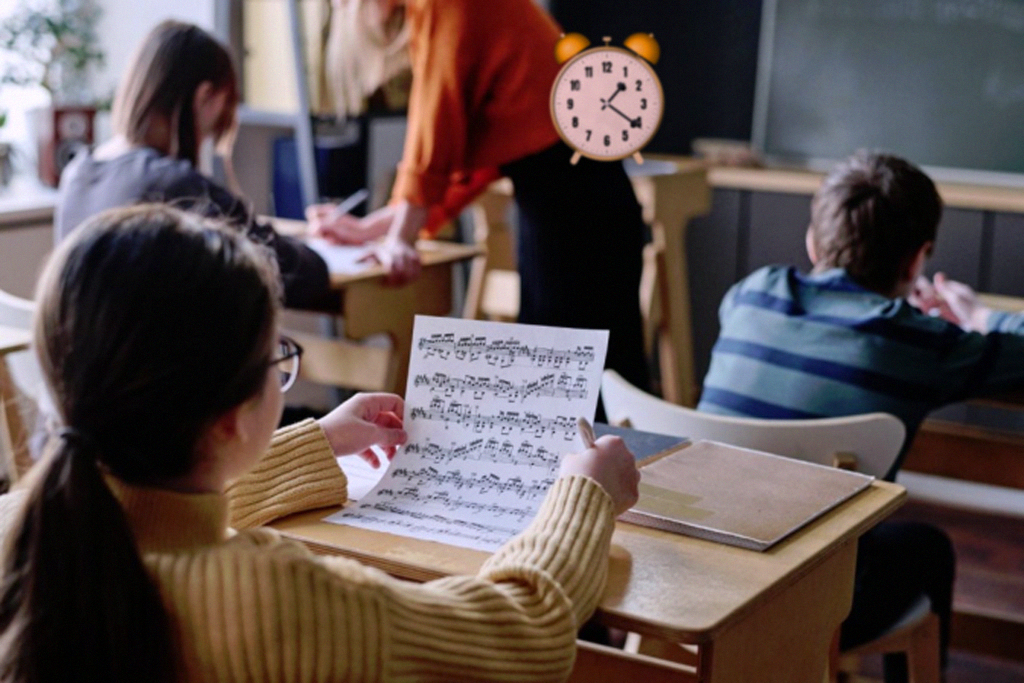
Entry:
1.21
